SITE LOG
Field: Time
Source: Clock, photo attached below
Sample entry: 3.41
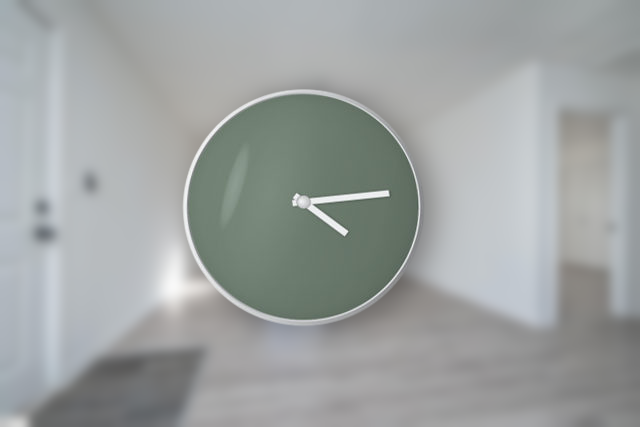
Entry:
4.14
